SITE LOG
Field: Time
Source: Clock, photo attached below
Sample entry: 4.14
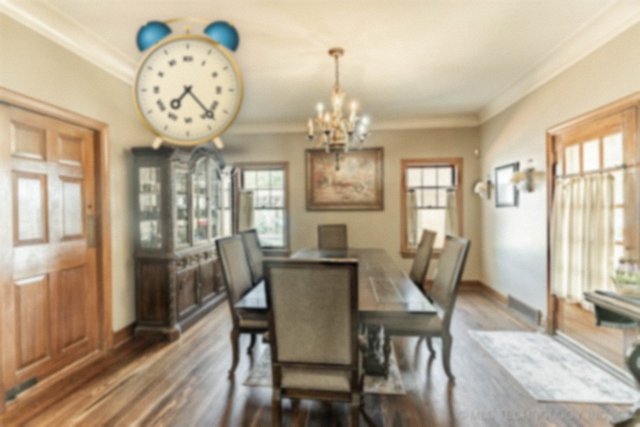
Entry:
7.23
